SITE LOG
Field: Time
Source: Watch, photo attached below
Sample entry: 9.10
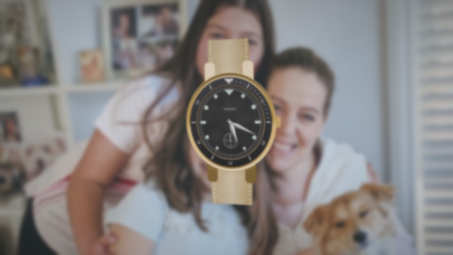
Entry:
5.19
